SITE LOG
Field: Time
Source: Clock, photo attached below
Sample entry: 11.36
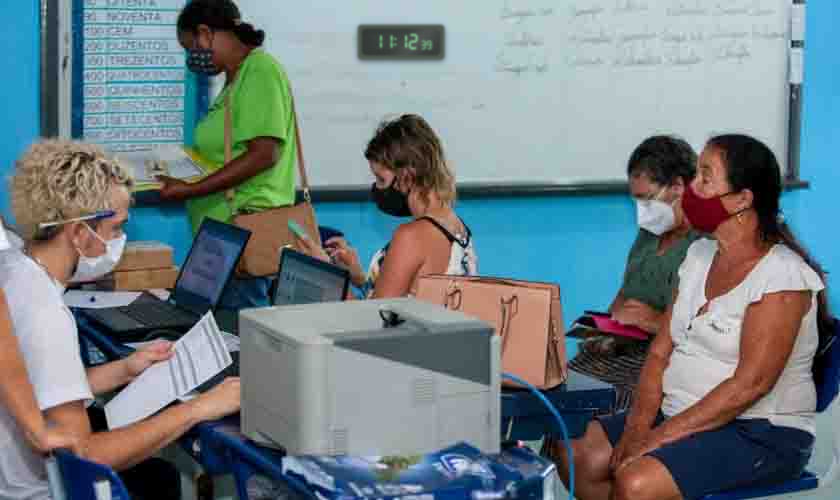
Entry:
11.12
